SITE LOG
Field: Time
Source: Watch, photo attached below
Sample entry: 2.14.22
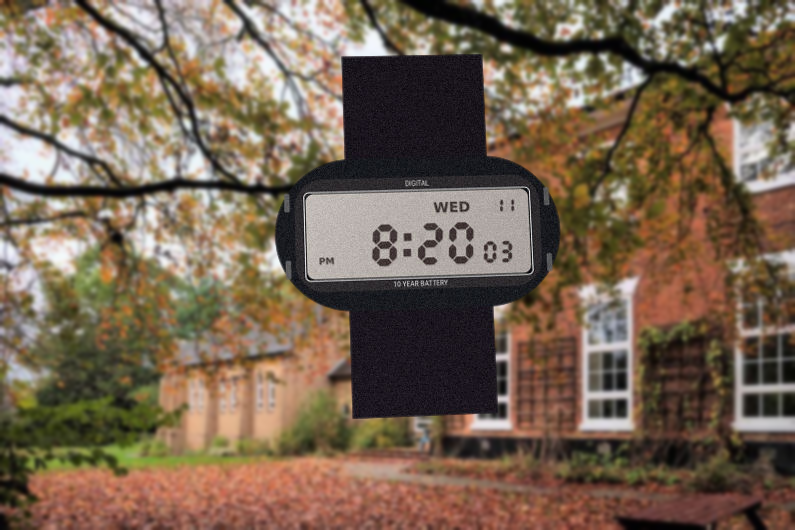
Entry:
8.20.03
